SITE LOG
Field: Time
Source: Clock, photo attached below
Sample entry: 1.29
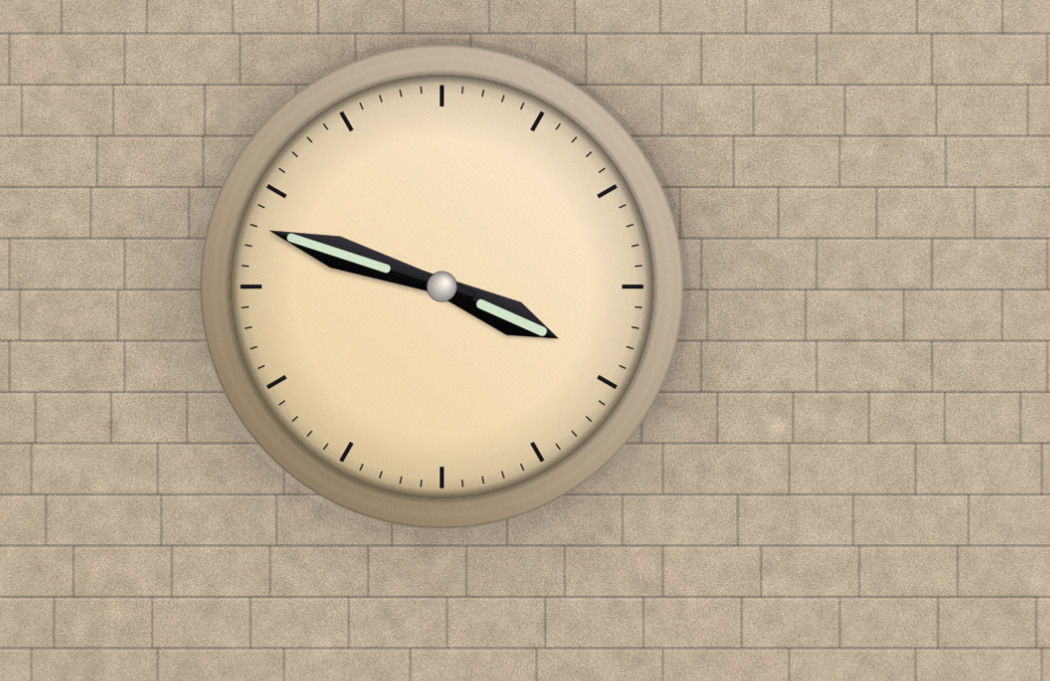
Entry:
3.48
